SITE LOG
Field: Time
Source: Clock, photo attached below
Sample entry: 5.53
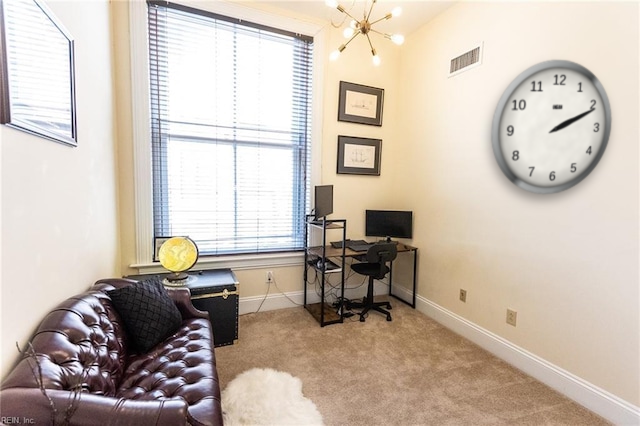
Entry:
2.11
